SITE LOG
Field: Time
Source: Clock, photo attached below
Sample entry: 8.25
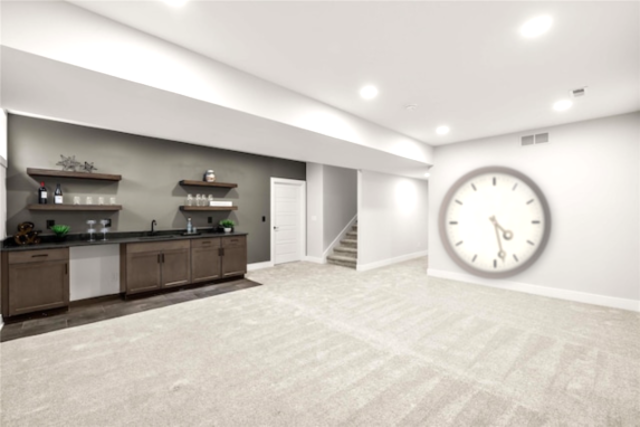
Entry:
4.28
